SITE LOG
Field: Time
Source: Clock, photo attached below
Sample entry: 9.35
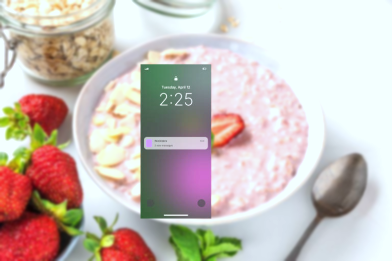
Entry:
2.25
